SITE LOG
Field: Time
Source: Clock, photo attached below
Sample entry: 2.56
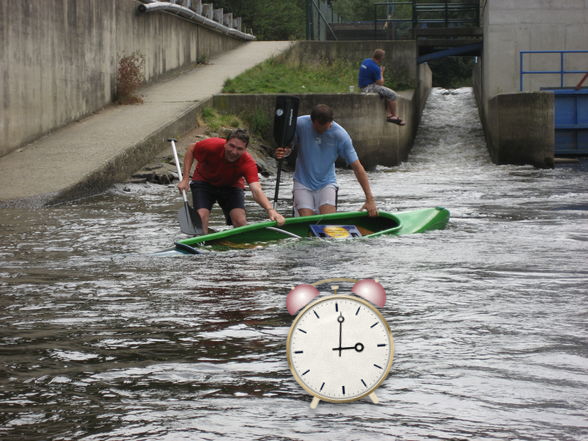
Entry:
3.01
